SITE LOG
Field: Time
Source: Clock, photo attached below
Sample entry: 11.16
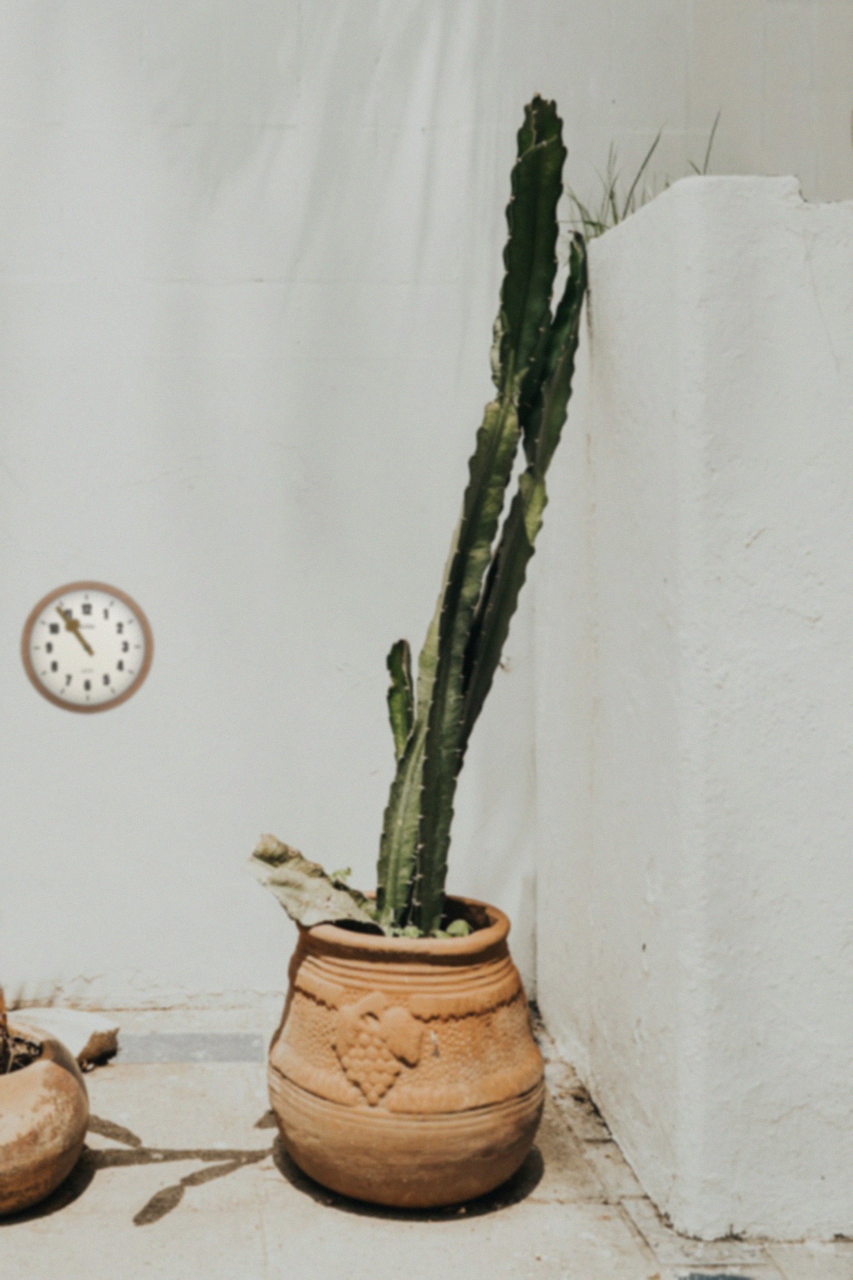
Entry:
10.54
